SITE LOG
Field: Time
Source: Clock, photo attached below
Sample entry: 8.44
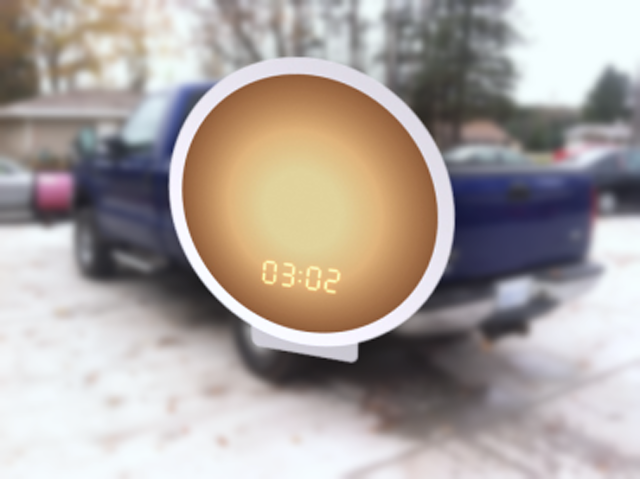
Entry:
3.02
